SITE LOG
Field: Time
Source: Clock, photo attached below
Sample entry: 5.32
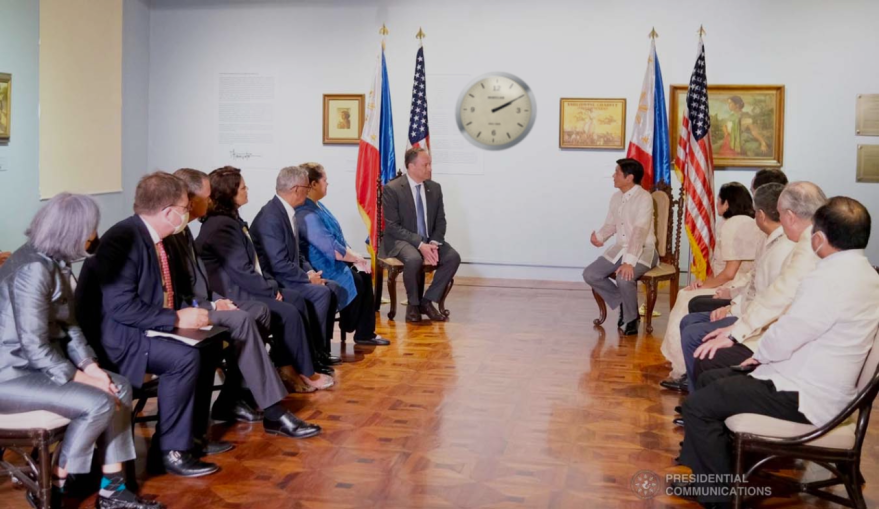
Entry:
2.10
